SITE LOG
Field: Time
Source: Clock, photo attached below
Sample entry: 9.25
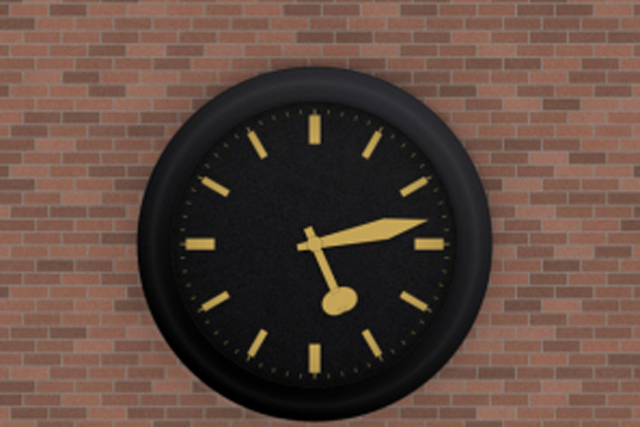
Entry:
5.13
